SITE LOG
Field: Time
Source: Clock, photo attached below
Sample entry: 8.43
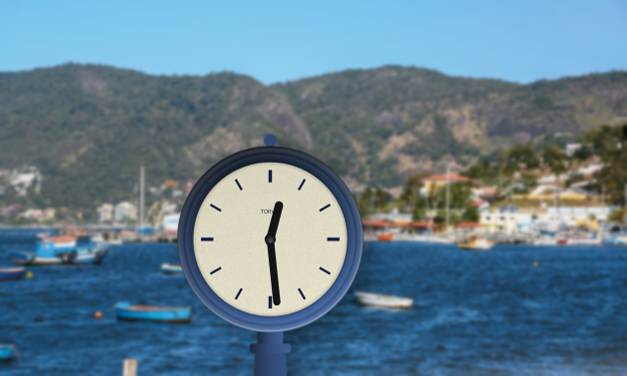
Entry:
12.29
